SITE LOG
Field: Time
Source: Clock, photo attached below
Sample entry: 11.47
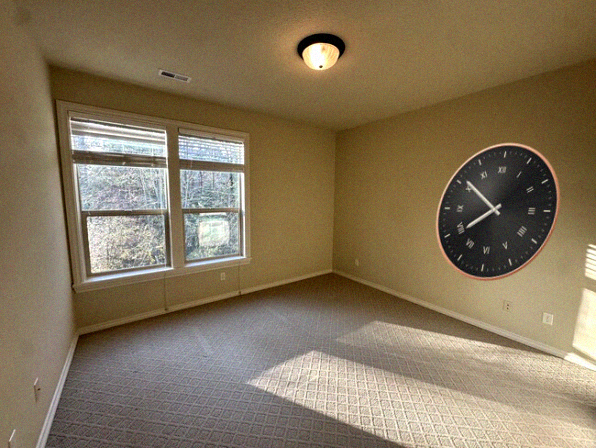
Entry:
7.51
